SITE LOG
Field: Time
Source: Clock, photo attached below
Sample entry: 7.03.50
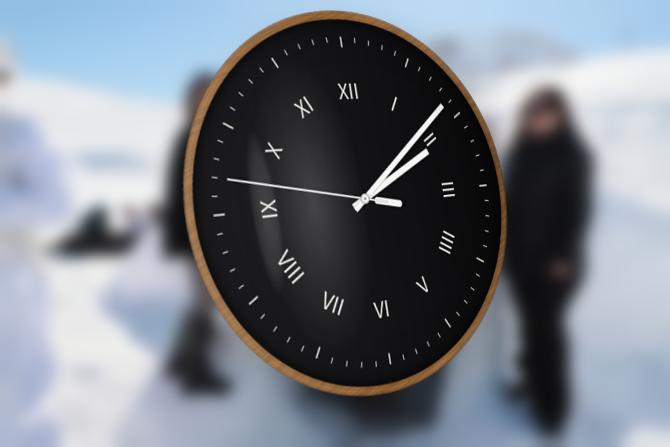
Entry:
2.08.47
